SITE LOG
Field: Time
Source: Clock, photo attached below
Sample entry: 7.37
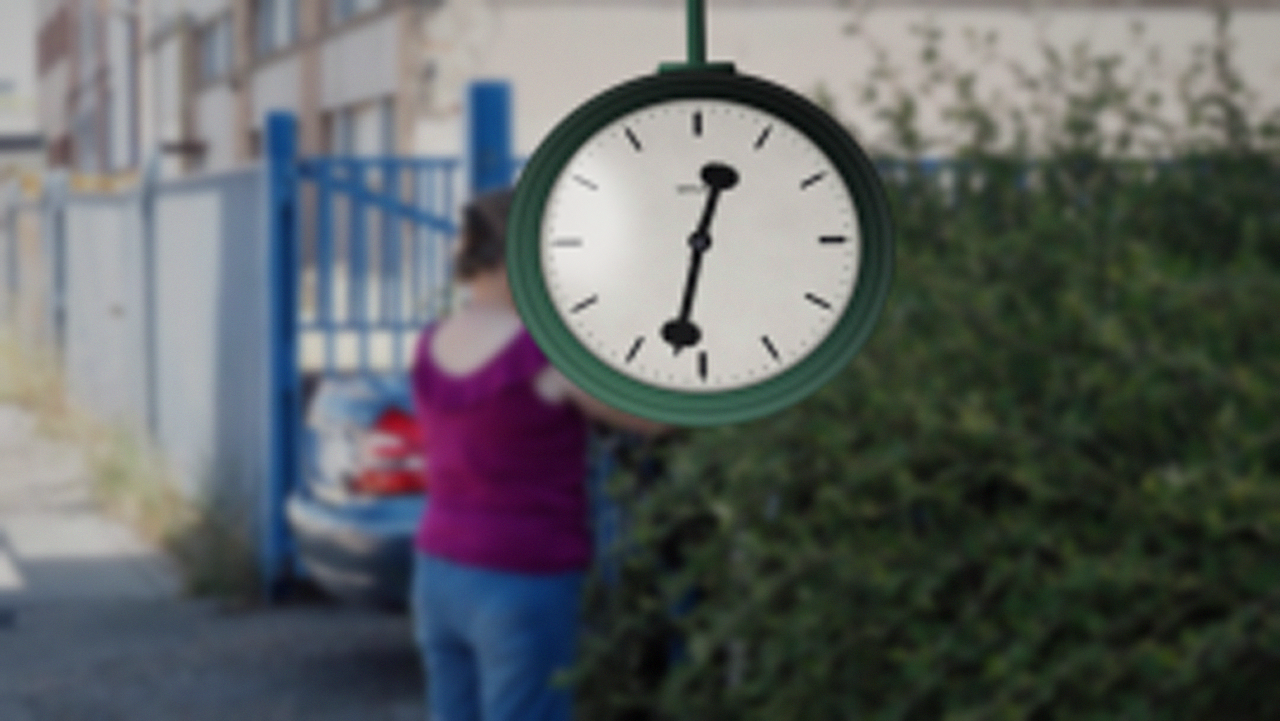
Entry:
12.32
